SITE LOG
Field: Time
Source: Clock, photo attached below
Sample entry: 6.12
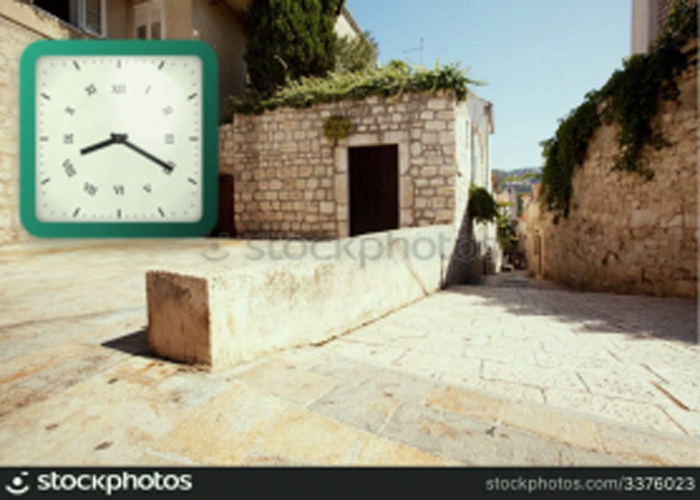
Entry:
8.20
